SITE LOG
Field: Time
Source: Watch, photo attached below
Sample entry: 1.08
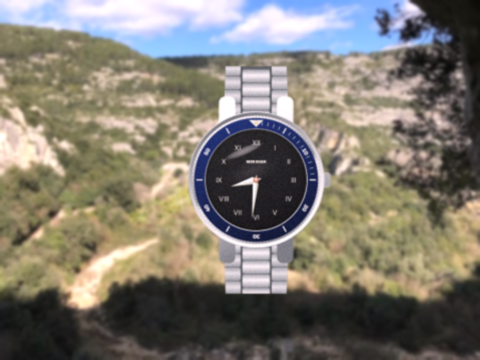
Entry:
8.31
